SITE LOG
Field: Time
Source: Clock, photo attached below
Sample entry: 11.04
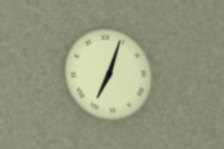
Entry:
7.04
